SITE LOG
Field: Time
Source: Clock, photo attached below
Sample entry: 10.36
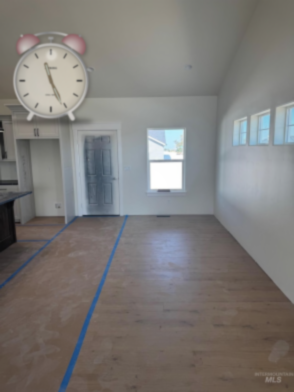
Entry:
11.26
